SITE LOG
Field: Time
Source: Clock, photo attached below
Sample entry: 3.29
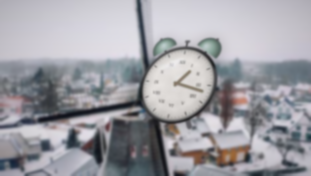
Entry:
1.17
